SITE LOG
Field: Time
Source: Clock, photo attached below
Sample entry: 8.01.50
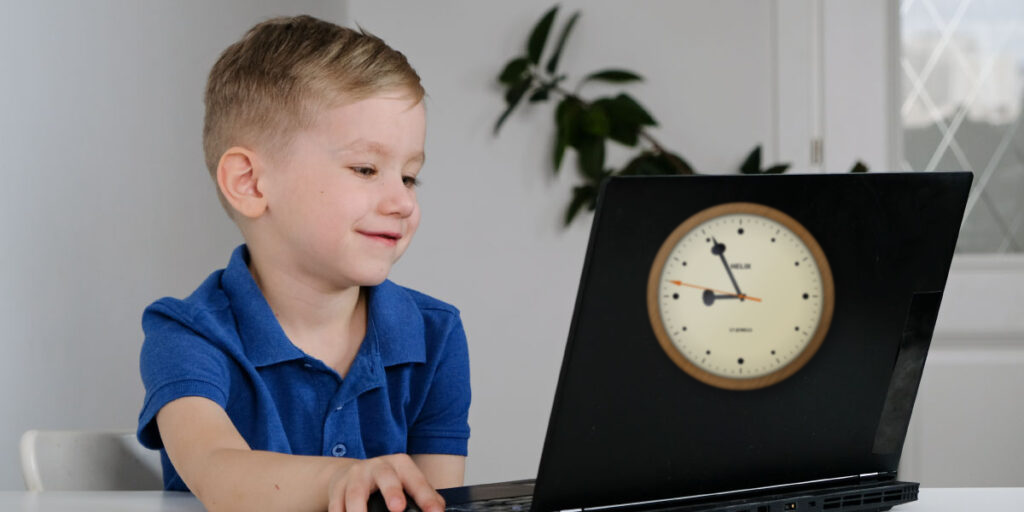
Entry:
8.55.47
